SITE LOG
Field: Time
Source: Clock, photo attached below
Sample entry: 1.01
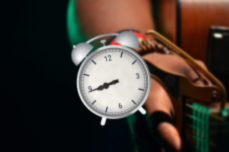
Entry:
8.44
